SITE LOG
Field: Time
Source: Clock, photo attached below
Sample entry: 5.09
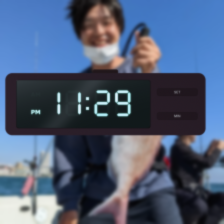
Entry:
11.29
